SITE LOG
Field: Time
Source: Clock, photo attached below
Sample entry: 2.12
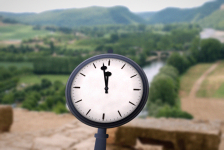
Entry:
11.58
